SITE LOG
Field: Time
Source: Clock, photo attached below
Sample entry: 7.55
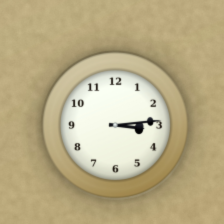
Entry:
3.14
